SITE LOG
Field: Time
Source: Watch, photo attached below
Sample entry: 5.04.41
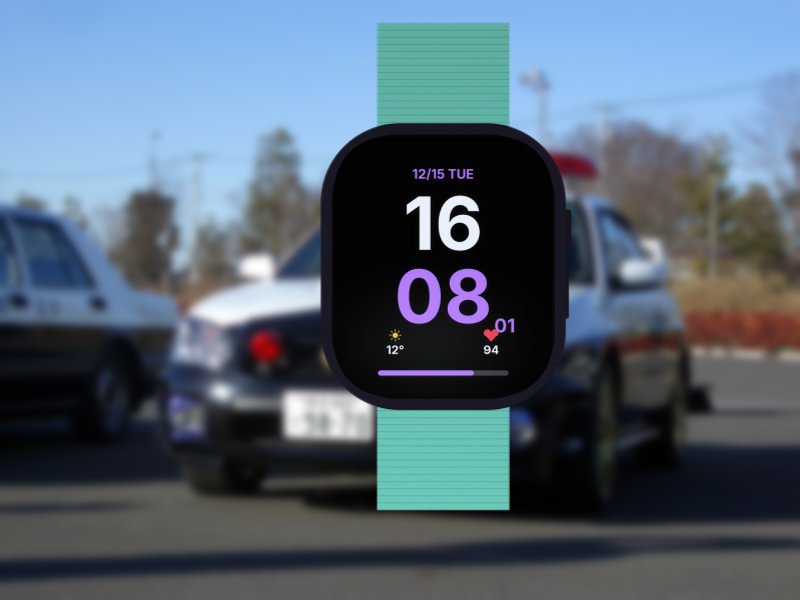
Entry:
16.08.01
